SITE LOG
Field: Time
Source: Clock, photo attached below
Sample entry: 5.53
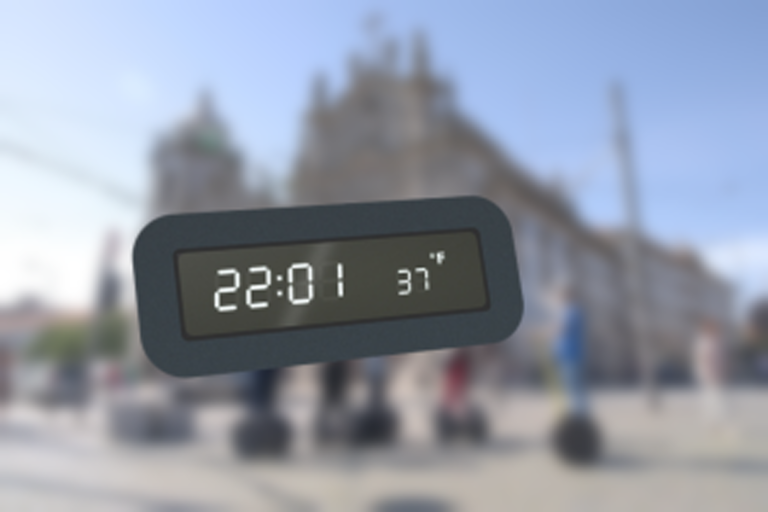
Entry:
22.01
